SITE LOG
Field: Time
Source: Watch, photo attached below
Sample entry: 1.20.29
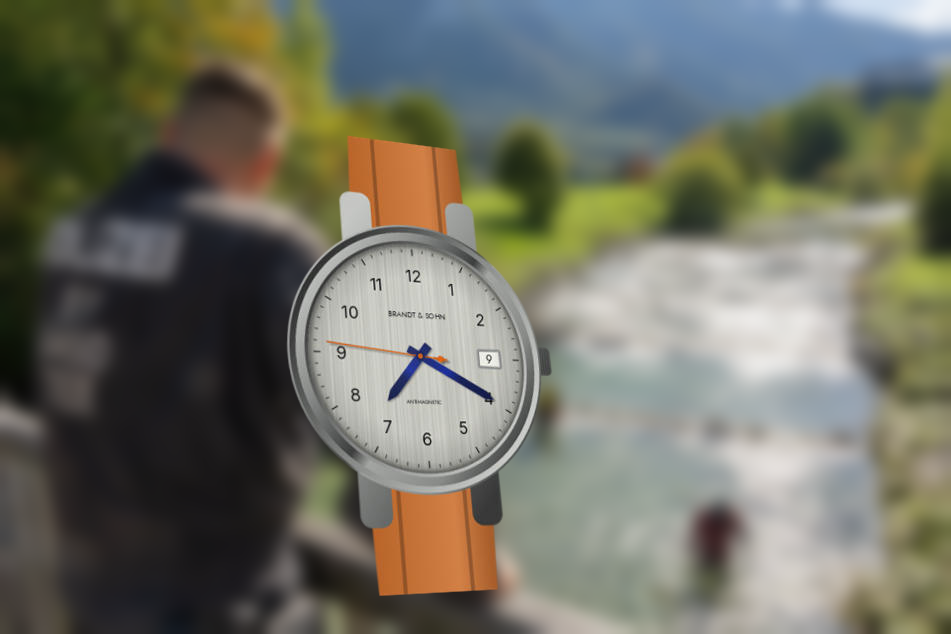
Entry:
7.19.46
